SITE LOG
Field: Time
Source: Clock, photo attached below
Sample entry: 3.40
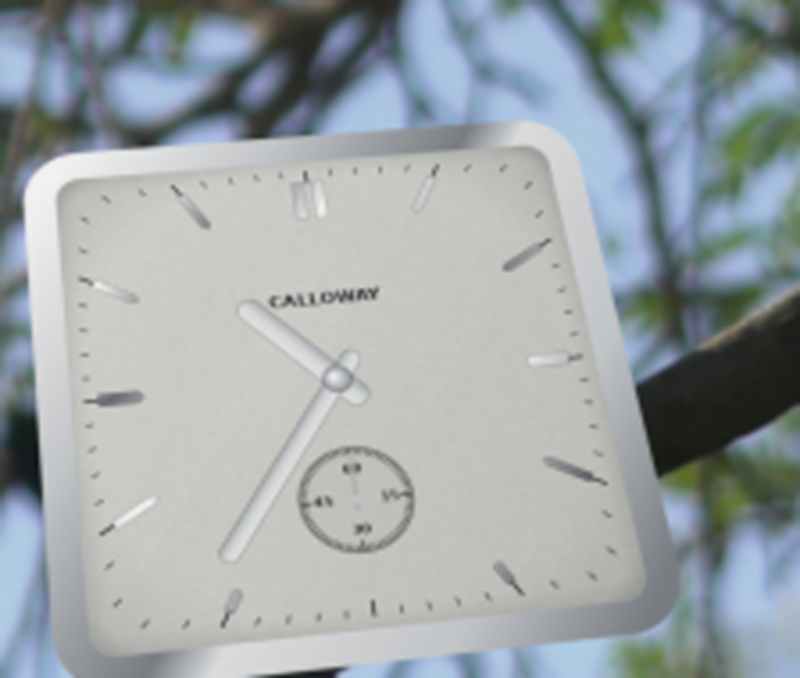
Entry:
10.36
